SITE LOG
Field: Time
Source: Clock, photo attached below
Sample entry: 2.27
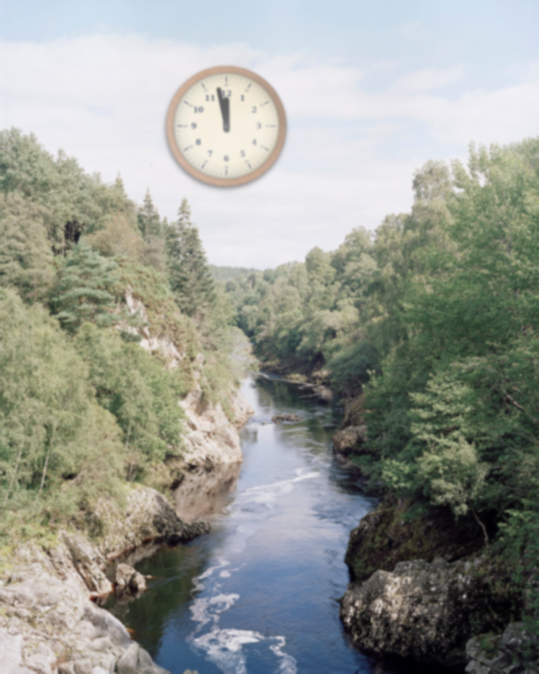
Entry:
11.58
